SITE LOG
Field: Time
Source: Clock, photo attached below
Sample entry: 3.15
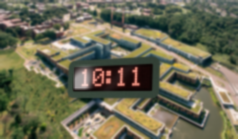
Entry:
10.11
